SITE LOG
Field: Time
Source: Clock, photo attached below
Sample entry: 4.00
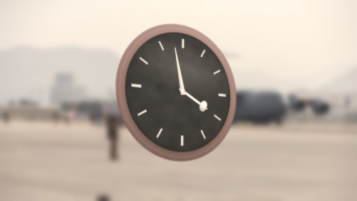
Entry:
3.58
